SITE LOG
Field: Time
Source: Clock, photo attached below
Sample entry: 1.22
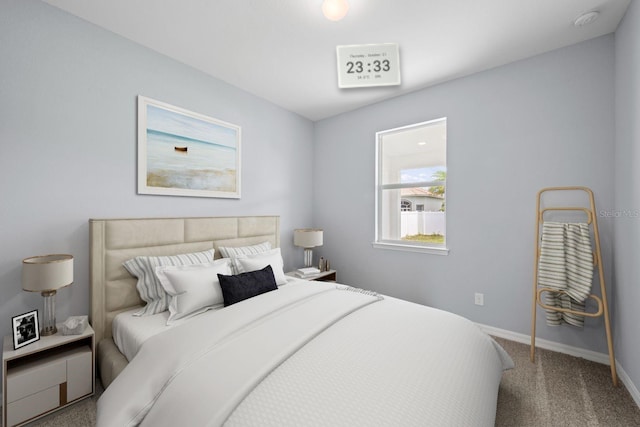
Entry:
23.33
